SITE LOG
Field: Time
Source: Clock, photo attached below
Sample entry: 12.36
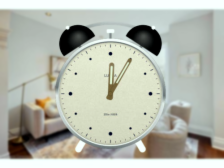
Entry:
12.05
